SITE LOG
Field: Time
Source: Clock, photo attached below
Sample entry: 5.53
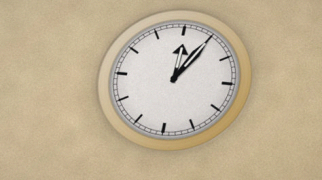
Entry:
12.05
